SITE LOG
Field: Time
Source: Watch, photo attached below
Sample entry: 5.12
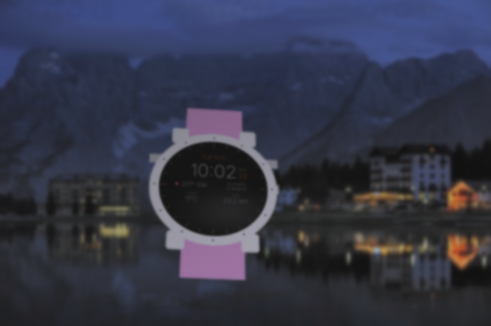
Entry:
10.02
